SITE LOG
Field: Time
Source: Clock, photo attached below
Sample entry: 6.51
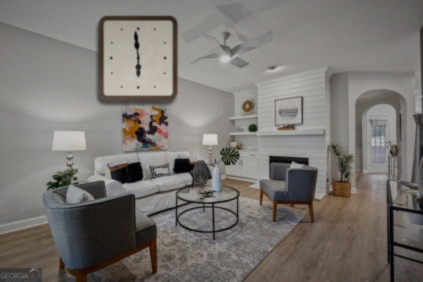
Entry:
5.59
